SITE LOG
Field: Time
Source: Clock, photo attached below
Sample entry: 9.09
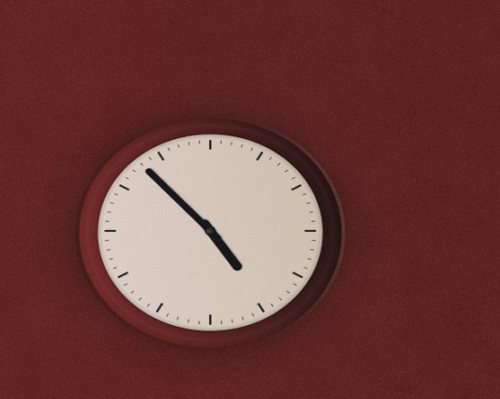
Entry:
4.53
